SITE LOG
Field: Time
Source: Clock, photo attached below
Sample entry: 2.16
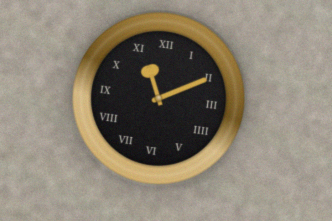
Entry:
11.10
